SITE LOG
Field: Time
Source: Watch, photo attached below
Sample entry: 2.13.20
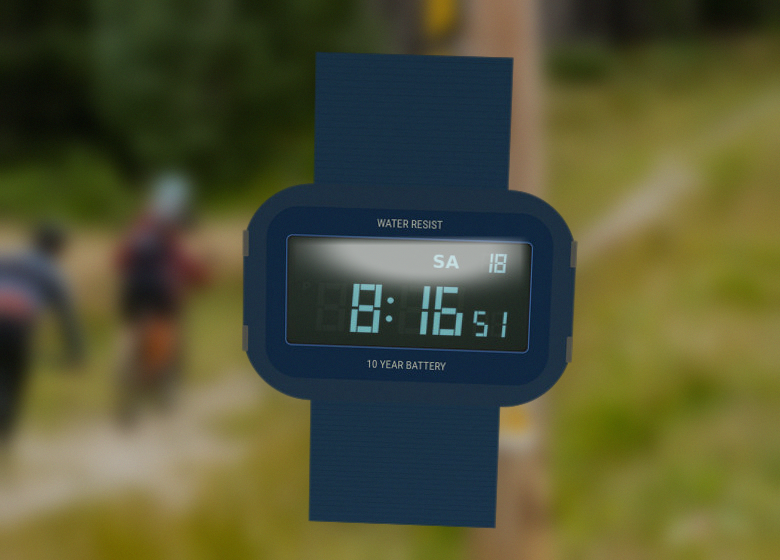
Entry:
8.16.51
